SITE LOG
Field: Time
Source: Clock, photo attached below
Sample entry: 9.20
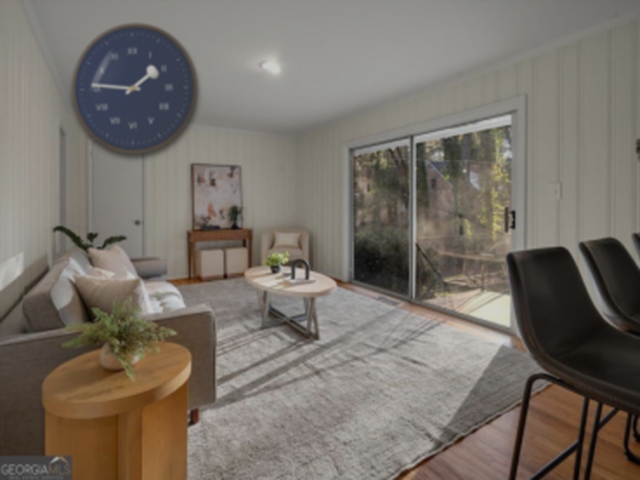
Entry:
1.46
